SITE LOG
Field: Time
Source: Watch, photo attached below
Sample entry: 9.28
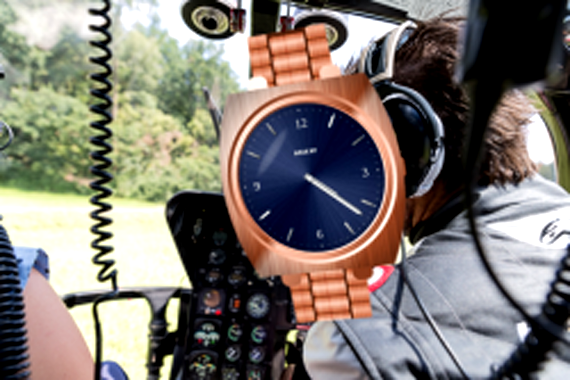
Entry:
4.22
